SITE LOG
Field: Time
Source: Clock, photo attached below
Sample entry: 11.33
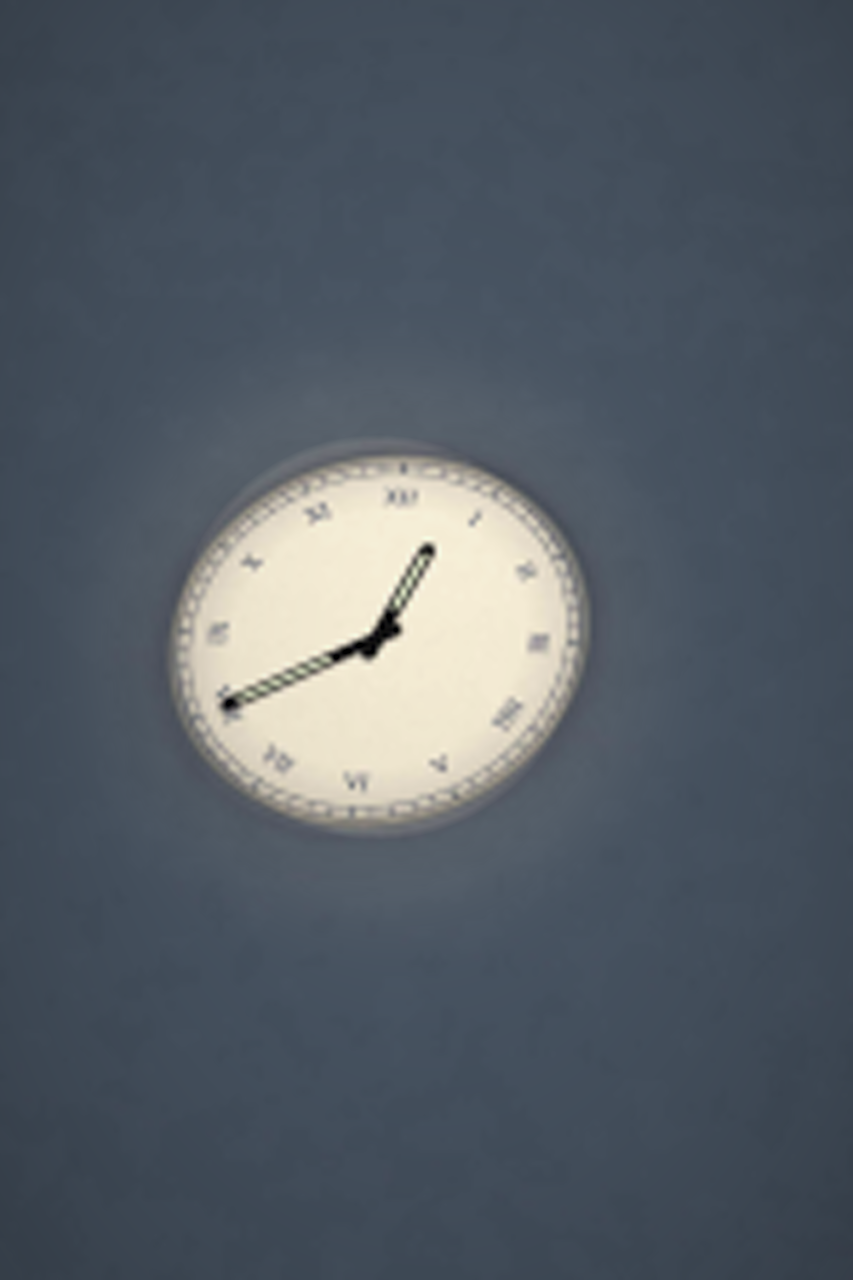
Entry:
12.40
